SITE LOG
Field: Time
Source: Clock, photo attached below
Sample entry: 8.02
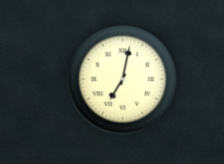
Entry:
7.02
